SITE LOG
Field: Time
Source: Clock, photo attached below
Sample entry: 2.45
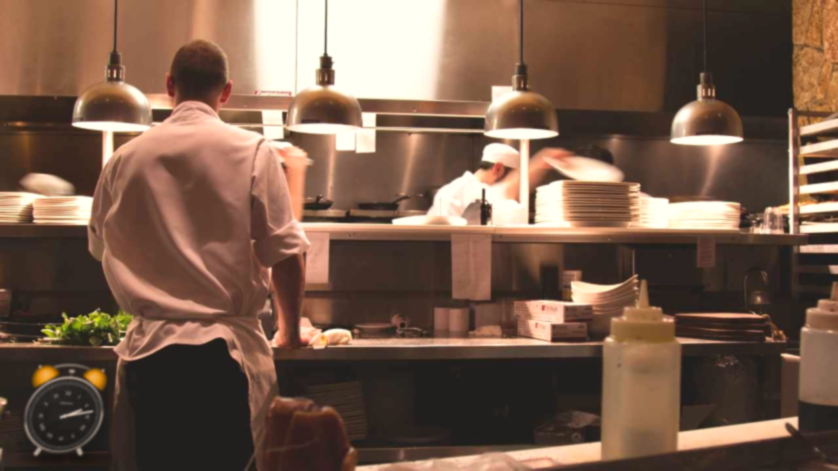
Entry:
2.13
